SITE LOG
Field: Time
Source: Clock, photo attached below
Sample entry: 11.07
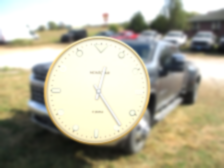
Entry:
12.24
